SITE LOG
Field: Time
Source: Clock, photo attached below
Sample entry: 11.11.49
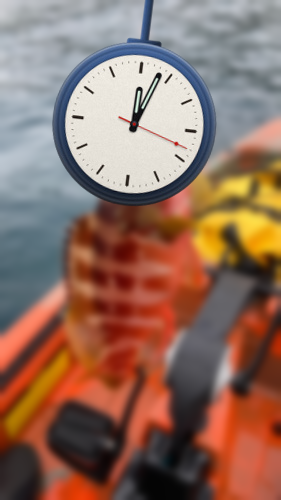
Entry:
12.03.18
